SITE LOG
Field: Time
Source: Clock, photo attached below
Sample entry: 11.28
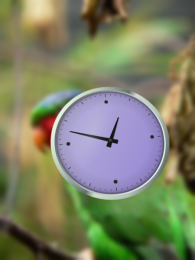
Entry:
12.48
